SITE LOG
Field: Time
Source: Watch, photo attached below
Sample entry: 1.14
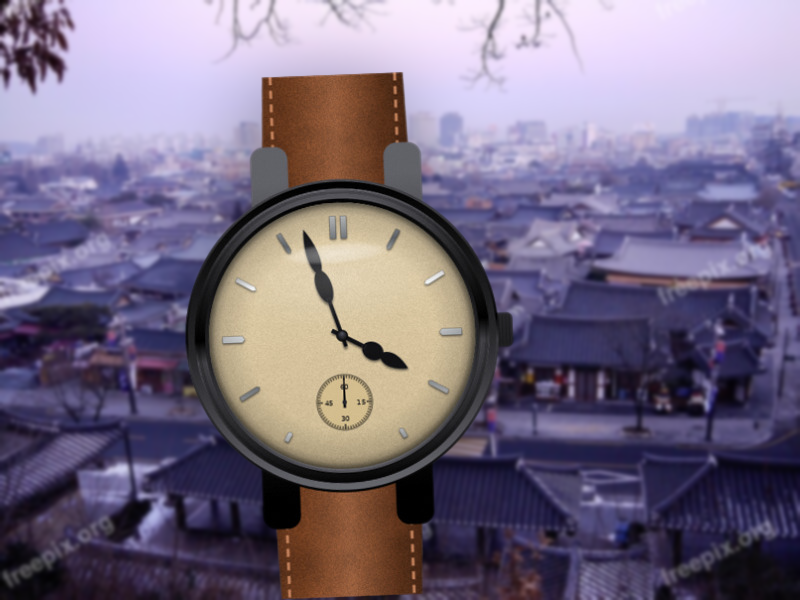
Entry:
3.57
